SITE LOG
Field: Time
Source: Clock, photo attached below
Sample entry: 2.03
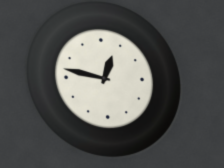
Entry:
12.47
